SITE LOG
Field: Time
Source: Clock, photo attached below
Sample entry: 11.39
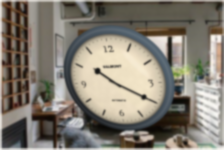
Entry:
10.20
